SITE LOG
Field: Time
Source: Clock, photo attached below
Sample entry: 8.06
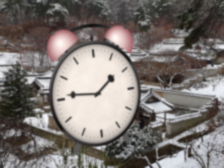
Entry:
1.46
